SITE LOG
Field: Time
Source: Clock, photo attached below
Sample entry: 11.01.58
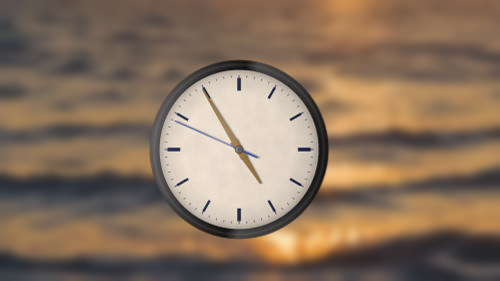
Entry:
4.54.49
